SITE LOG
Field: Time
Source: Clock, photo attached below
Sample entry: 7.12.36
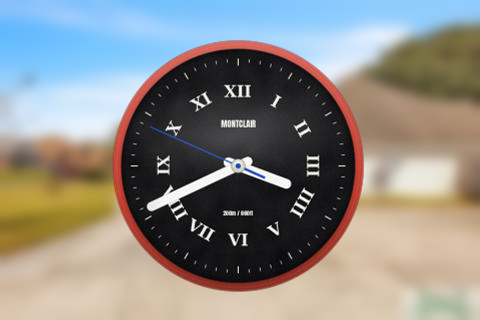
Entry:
3.40.49
